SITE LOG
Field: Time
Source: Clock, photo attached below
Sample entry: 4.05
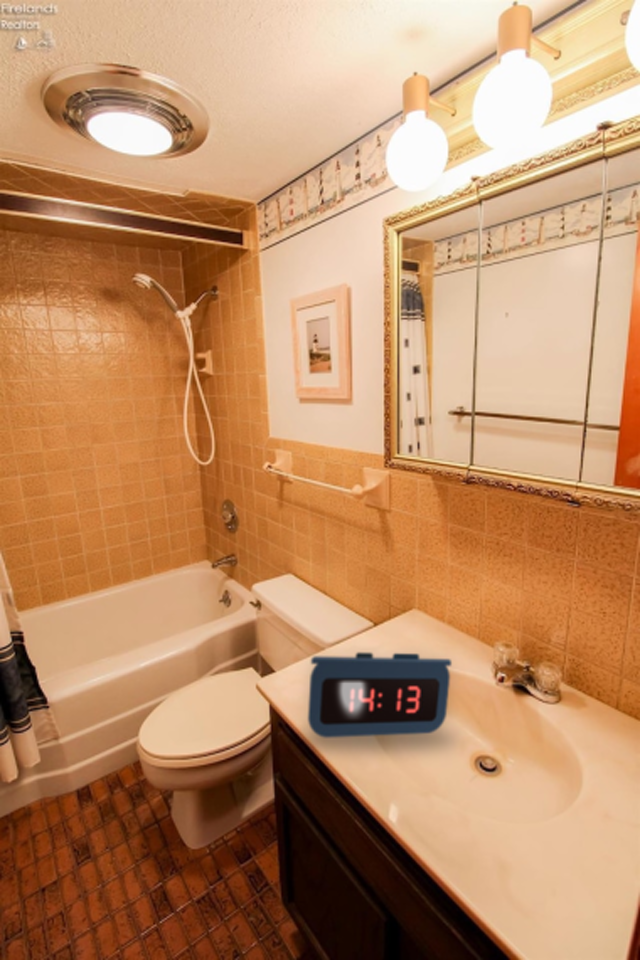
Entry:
14.13
